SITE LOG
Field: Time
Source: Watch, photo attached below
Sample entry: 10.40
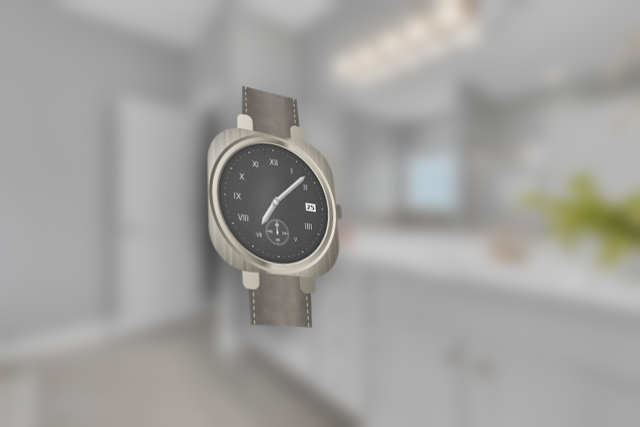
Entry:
7.08
